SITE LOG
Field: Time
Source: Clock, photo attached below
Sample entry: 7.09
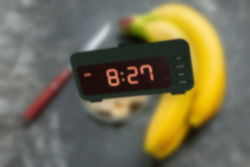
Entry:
8.27
